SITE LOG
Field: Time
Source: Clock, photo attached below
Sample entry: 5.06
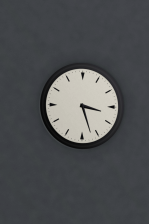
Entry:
3.27
